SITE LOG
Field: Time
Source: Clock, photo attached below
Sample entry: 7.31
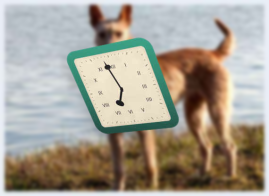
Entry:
6.58
